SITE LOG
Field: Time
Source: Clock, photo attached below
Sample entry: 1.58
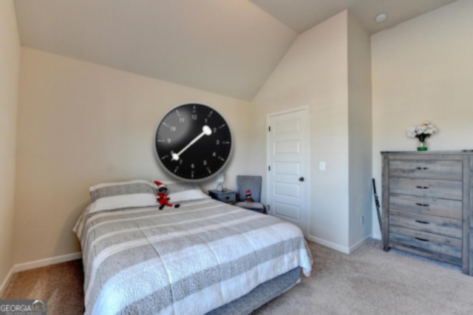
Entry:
1.38
